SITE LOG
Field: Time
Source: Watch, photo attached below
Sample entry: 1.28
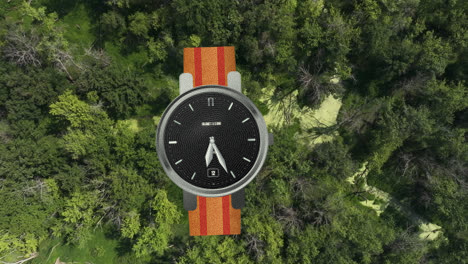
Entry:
6.26
